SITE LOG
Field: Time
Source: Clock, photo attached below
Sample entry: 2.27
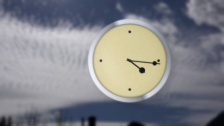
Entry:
4.16
